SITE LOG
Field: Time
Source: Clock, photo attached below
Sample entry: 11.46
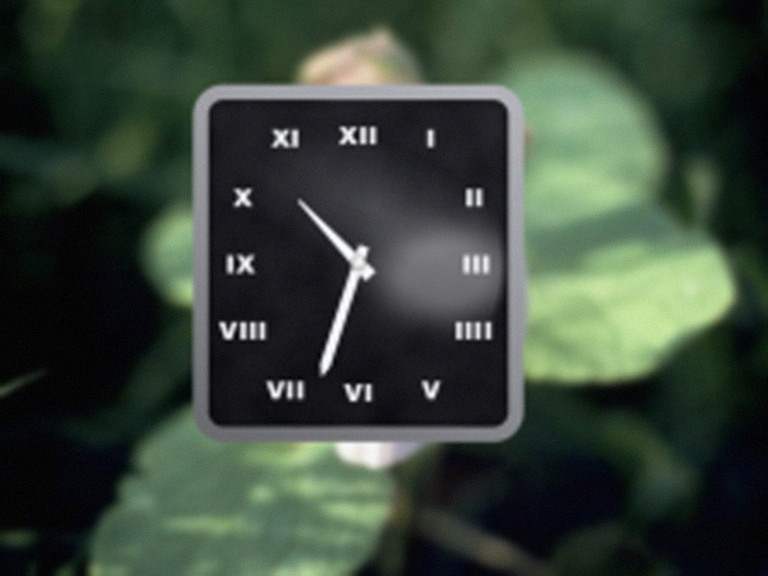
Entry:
10.33
